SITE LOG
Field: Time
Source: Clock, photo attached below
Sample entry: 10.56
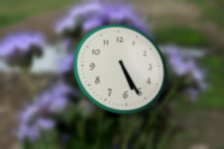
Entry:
5.26
